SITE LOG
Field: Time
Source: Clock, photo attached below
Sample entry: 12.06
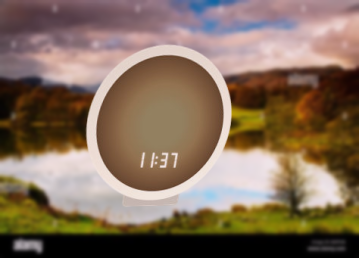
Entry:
11.37
